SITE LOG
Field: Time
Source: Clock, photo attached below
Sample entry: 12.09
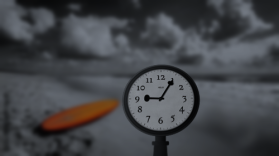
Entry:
9.05
